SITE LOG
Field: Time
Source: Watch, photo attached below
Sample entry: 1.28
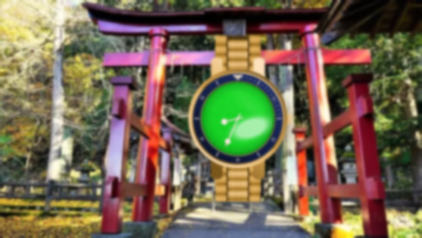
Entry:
8.34
